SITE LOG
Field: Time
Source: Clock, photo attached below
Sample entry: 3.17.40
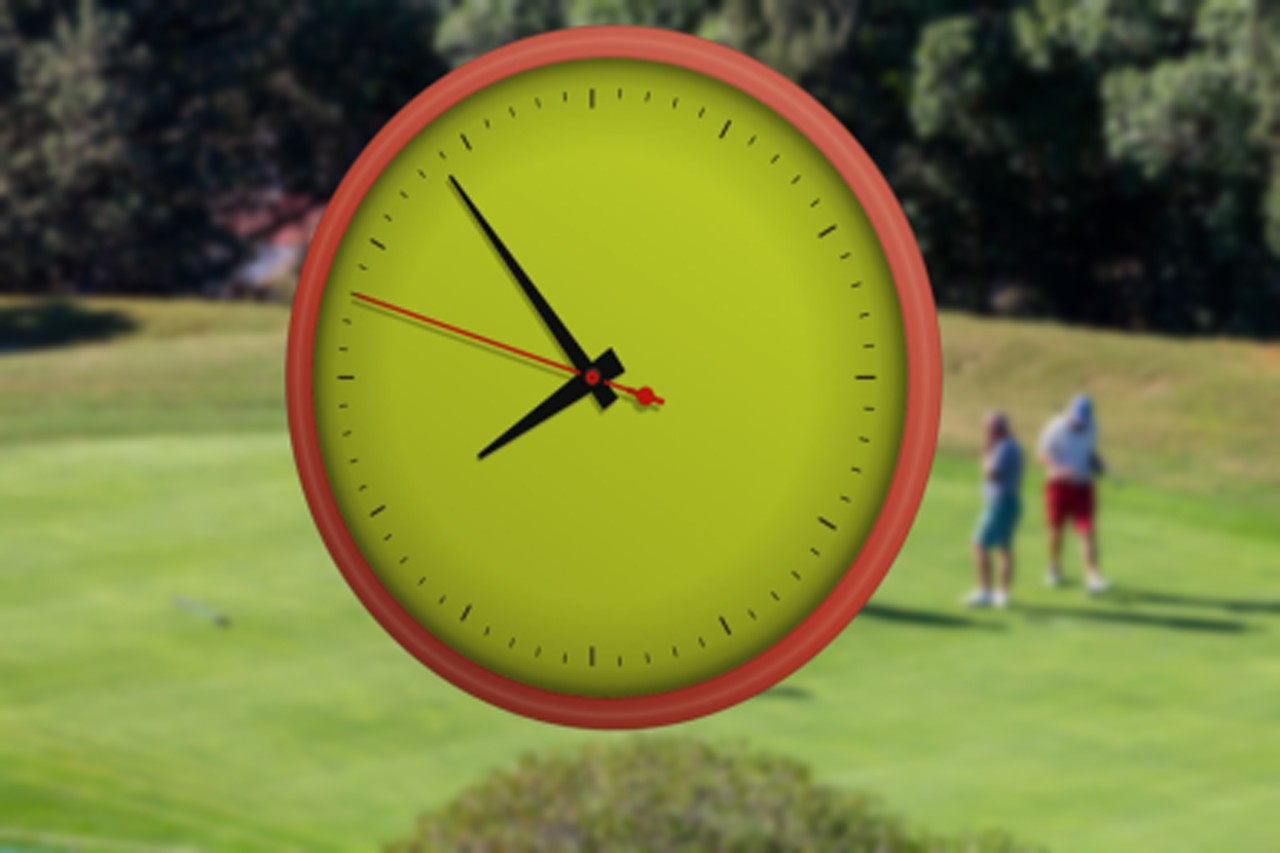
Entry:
7.53.48
